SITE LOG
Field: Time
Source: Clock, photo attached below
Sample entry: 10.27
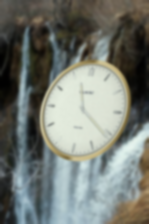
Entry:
11.21
